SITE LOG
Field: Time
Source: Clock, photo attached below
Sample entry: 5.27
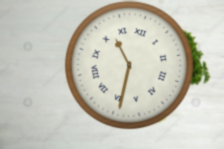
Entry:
10.29
